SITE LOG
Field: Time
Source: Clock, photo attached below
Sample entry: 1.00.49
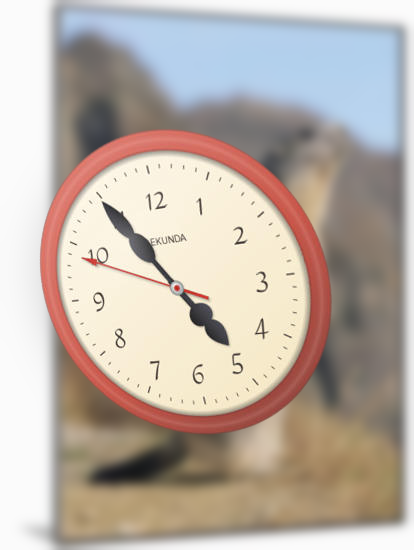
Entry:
4.54.49
